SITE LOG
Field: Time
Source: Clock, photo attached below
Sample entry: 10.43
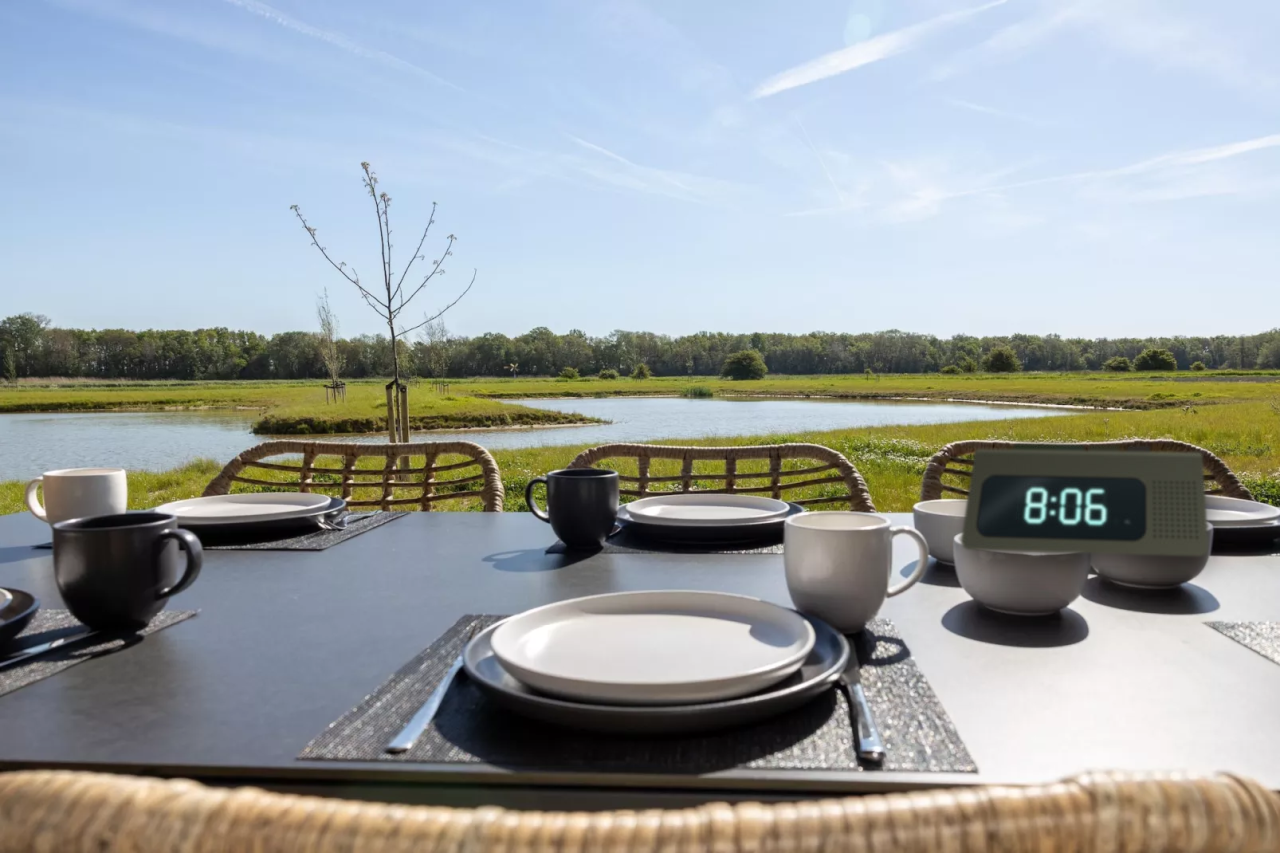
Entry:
8.06
